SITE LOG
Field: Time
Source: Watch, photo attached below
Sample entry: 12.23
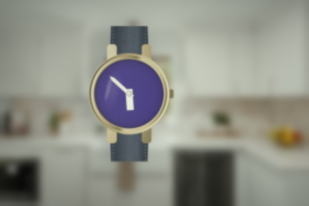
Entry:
5.52
